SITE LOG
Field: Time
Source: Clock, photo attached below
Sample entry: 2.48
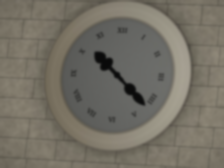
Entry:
10.22
